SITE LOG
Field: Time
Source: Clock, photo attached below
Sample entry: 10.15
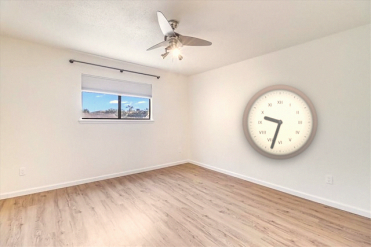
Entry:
9.33
